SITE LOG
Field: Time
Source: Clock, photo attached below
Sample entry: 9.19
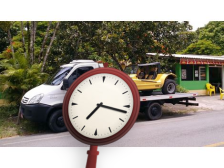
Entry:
7.17
